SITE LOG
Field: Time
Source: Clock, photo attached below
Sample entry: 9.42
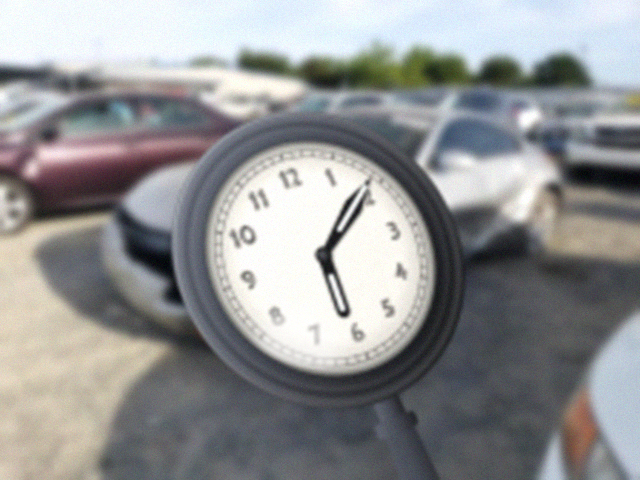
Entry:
6.09
